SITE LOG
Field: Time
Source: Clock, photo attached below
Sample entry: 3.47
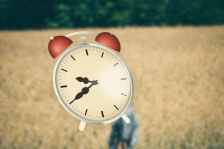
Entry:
9.40
